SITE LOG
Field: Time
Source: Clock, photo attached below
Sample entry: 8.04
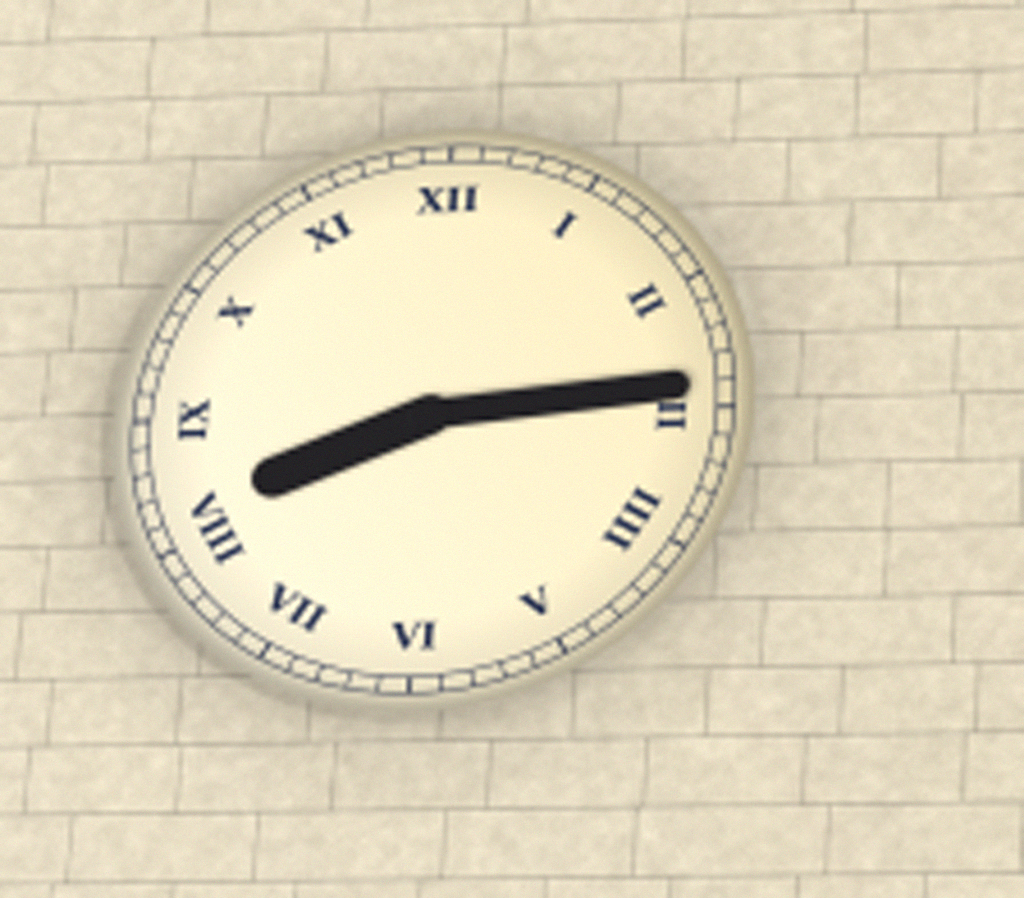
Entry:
8.14
